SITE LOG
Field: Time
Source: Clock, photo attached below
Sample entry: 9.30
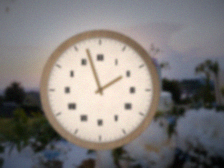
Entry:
1.57
